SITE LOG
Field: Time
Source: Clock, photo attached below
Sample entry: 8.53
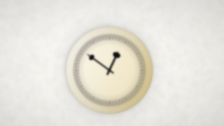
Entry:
12.51
